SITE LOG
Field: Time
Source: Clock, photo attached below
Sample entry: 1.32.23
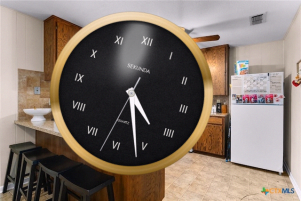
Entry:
4.26.32
